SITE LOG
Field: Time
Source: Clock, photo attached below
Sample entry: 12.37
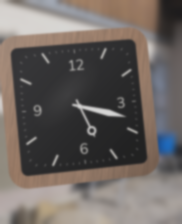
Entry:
5.18
